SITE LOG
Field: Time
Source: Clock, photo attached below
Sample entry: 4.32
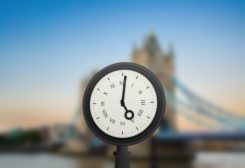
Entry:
5.01
